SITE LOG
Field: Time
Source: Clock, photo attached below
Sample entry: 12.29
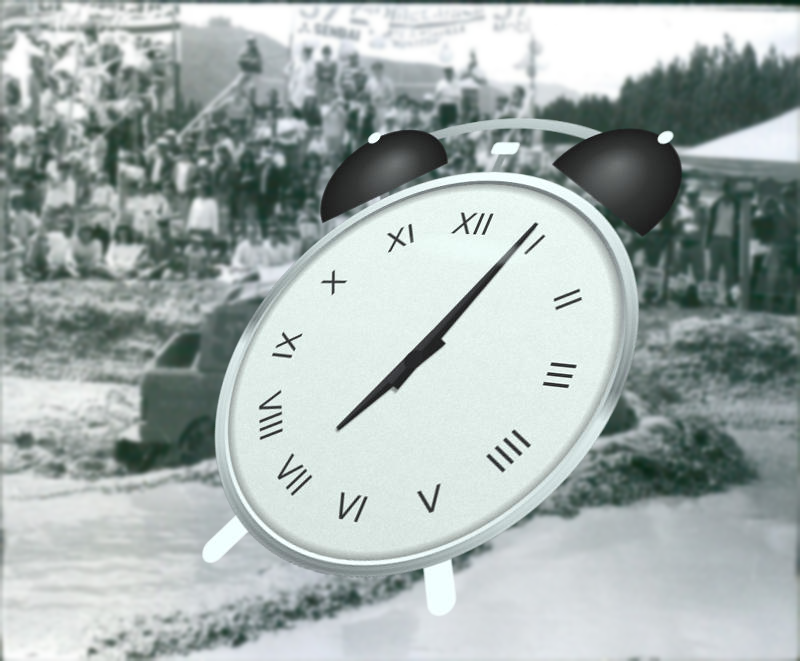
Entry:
7.04
